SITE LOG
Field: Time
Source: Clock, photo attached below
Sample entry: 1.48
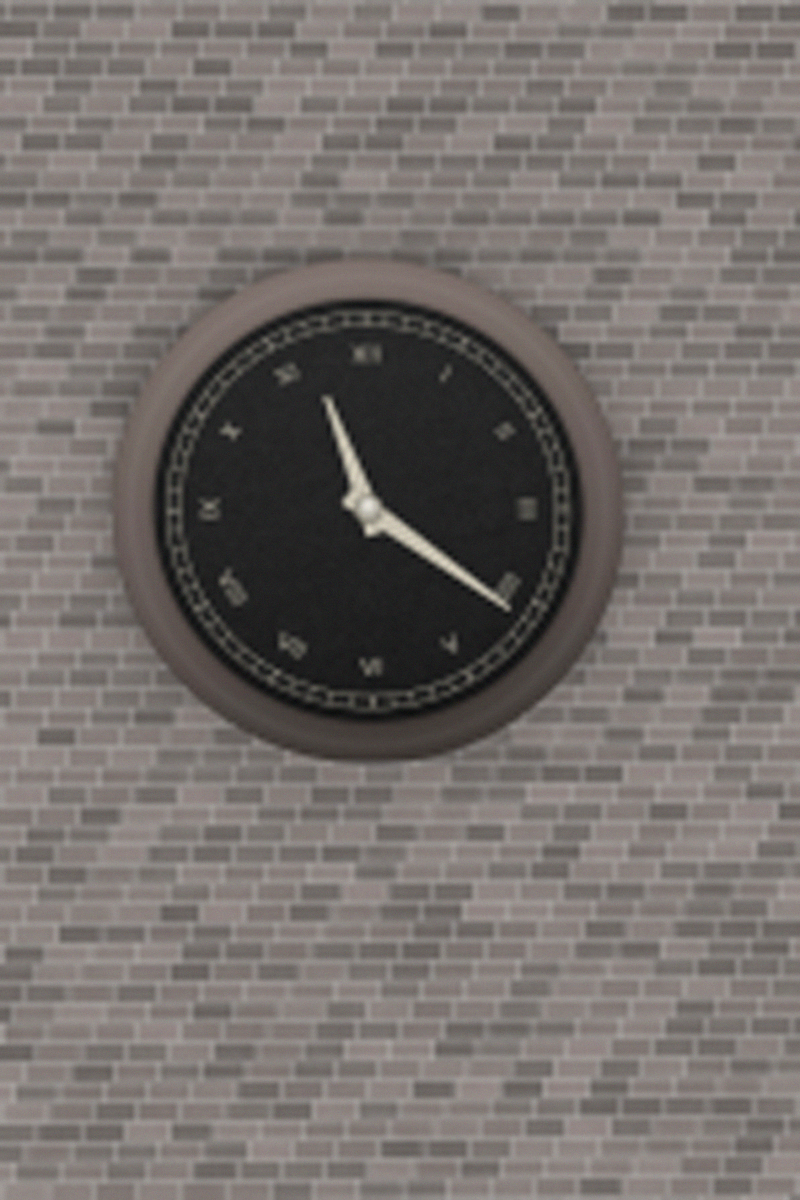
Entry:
11.21
